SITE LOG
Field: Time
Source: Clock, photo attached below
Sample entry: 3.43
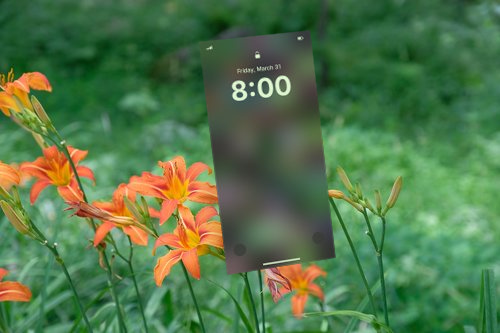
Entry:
8.00
